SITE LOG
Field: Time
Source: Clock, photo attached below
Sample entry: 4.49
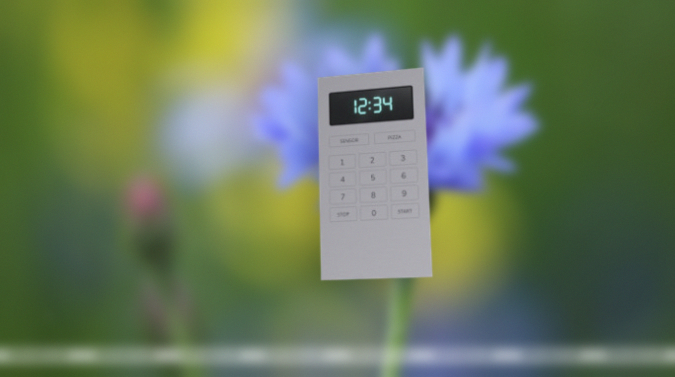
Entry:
12.34
